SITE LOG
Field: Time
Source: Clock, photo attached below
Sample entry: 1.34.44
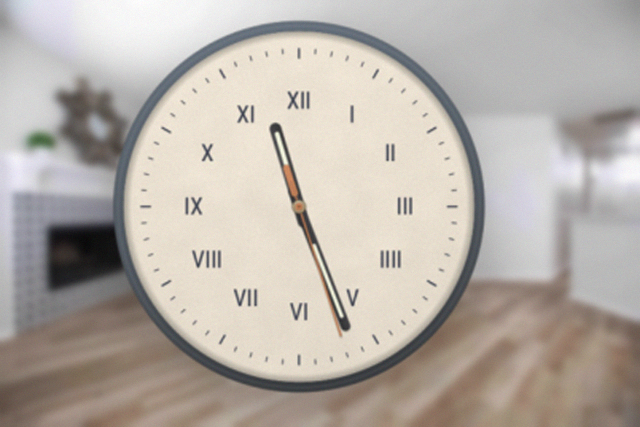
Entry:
11.26.27
